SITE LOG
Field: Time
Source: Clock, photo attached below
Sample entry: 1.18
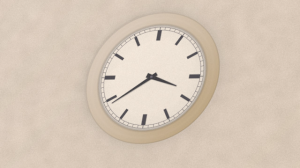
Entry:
3.39
